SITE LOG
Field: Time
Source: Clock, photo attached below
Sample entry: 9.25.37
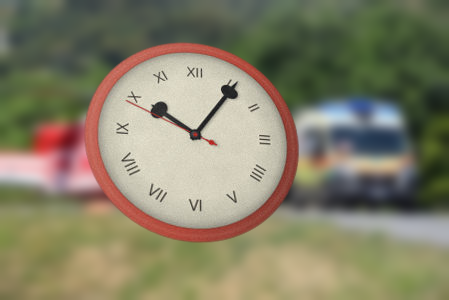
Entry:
10.05.49
